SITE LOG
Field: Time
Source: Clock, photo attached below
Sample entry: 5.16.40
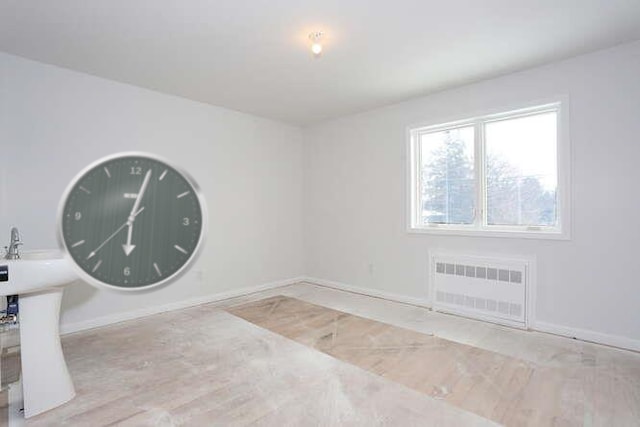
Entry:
6.02.37
